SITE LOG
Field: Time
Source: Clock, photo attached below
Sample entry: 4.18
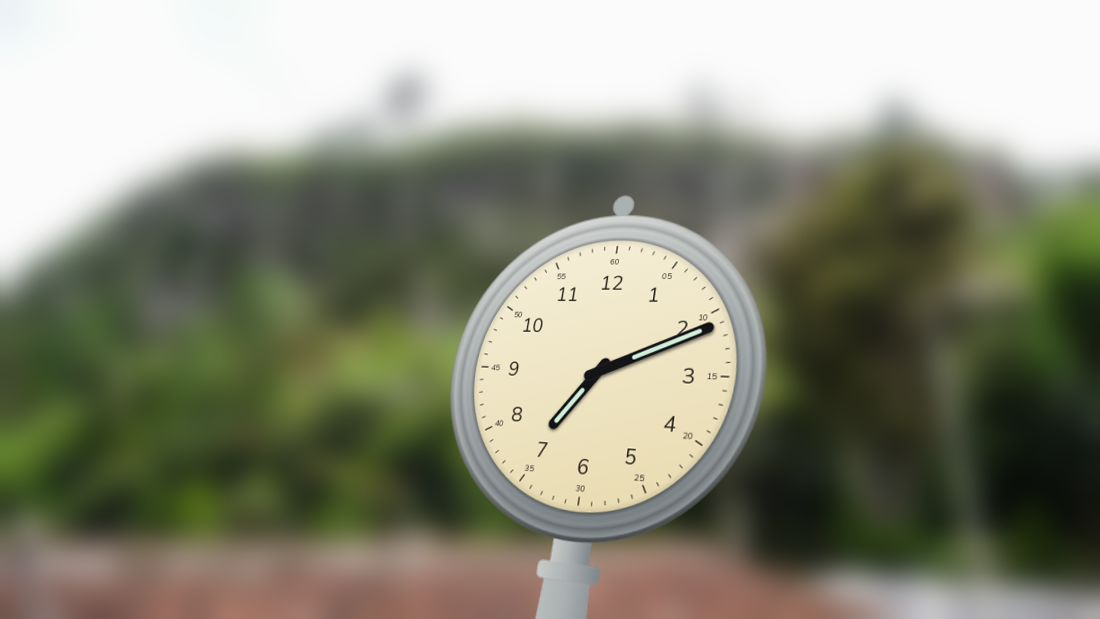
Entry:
7.11
